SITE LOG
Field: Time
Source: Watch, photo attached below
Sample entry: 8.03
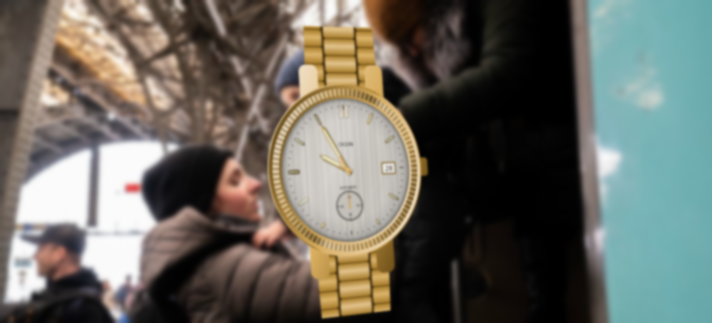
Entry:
9.55
